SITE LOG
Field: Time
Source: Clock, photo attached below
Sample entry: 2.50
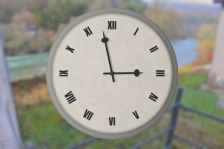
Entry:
2.58
